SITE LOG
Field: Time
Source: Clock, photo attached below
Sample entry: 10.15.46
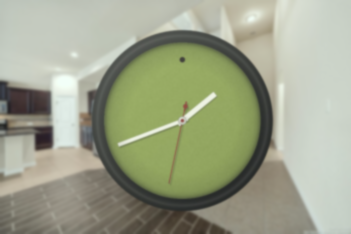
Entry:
1.41.32
